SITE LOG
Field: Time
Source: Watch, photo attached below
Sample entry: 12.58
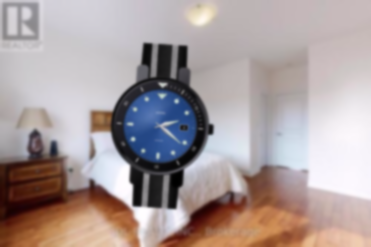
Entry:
2.21
